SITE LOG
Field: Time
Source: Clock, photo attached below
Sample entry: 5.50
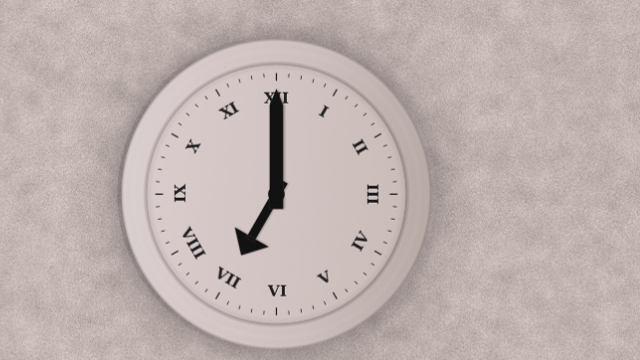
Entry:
7.00
